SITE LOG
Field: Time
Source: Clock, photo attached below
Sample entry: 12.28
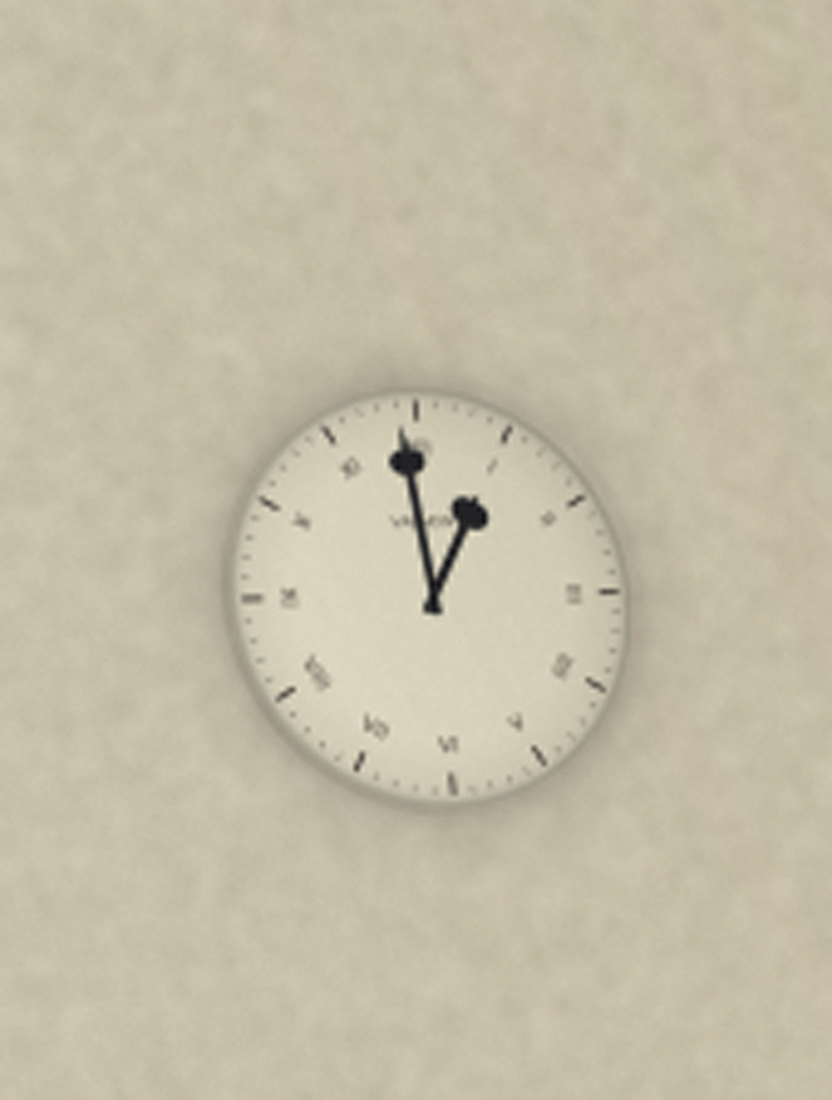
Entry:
12.59
